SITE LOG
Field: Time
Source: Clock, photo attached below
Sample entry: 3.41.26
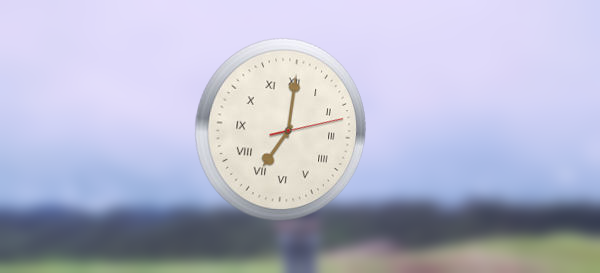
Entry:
7.00.12
